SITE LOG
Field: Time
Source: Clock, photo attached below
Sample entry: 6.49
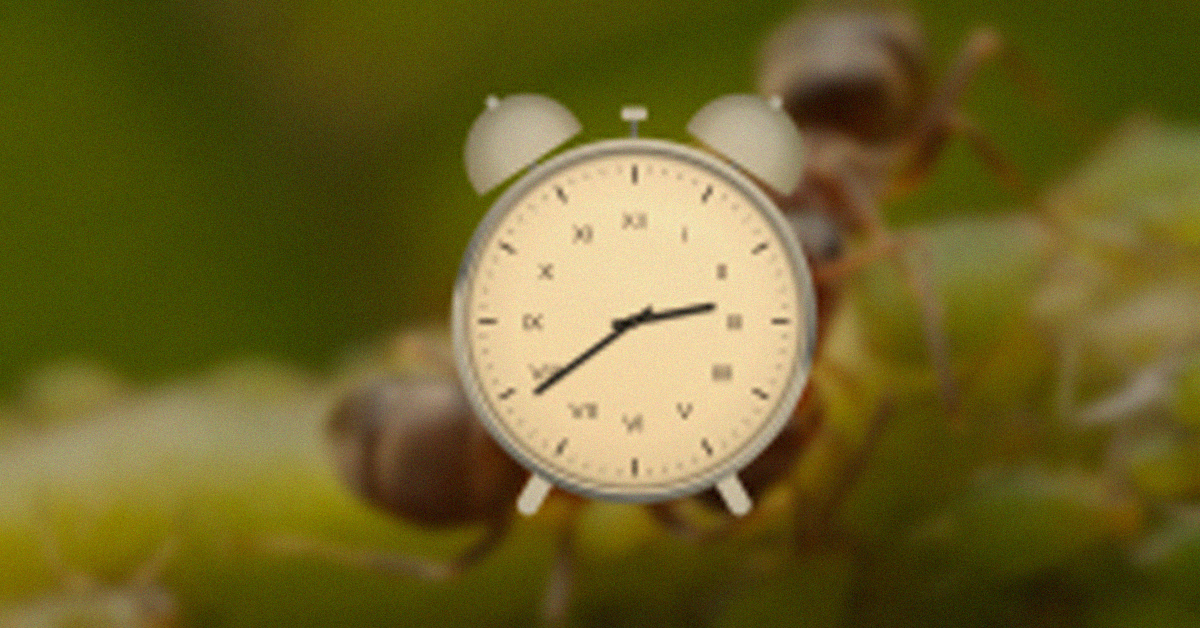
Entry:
2.39
